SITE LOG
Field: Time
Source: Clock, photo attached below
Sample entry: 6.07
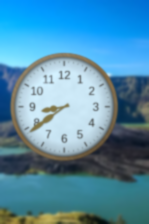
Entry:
8.39
